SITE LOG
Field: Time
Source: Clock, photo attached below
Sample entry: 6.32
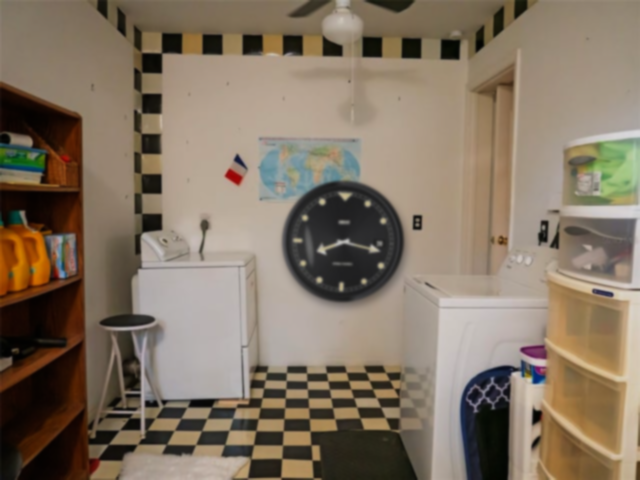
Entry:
8.17
